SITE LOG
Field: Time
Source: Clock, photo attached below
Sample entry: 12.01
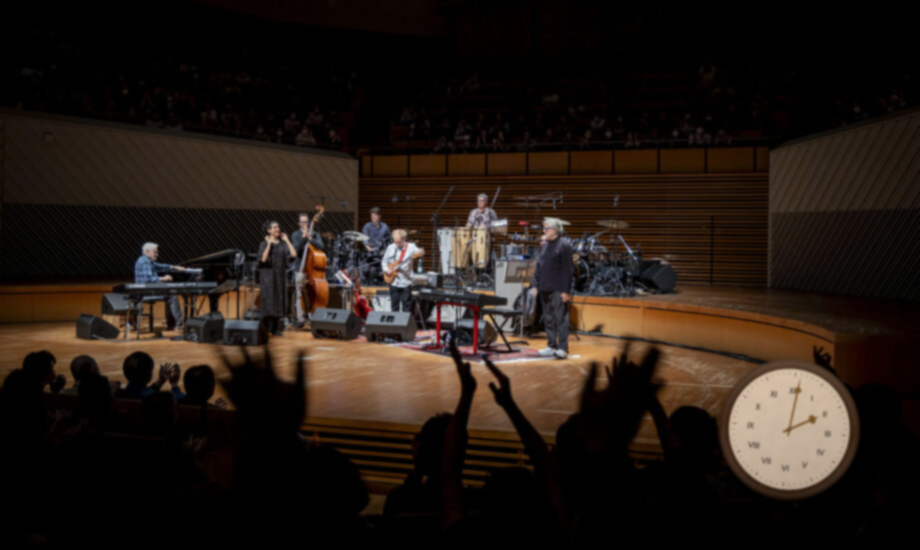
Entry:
2.01
